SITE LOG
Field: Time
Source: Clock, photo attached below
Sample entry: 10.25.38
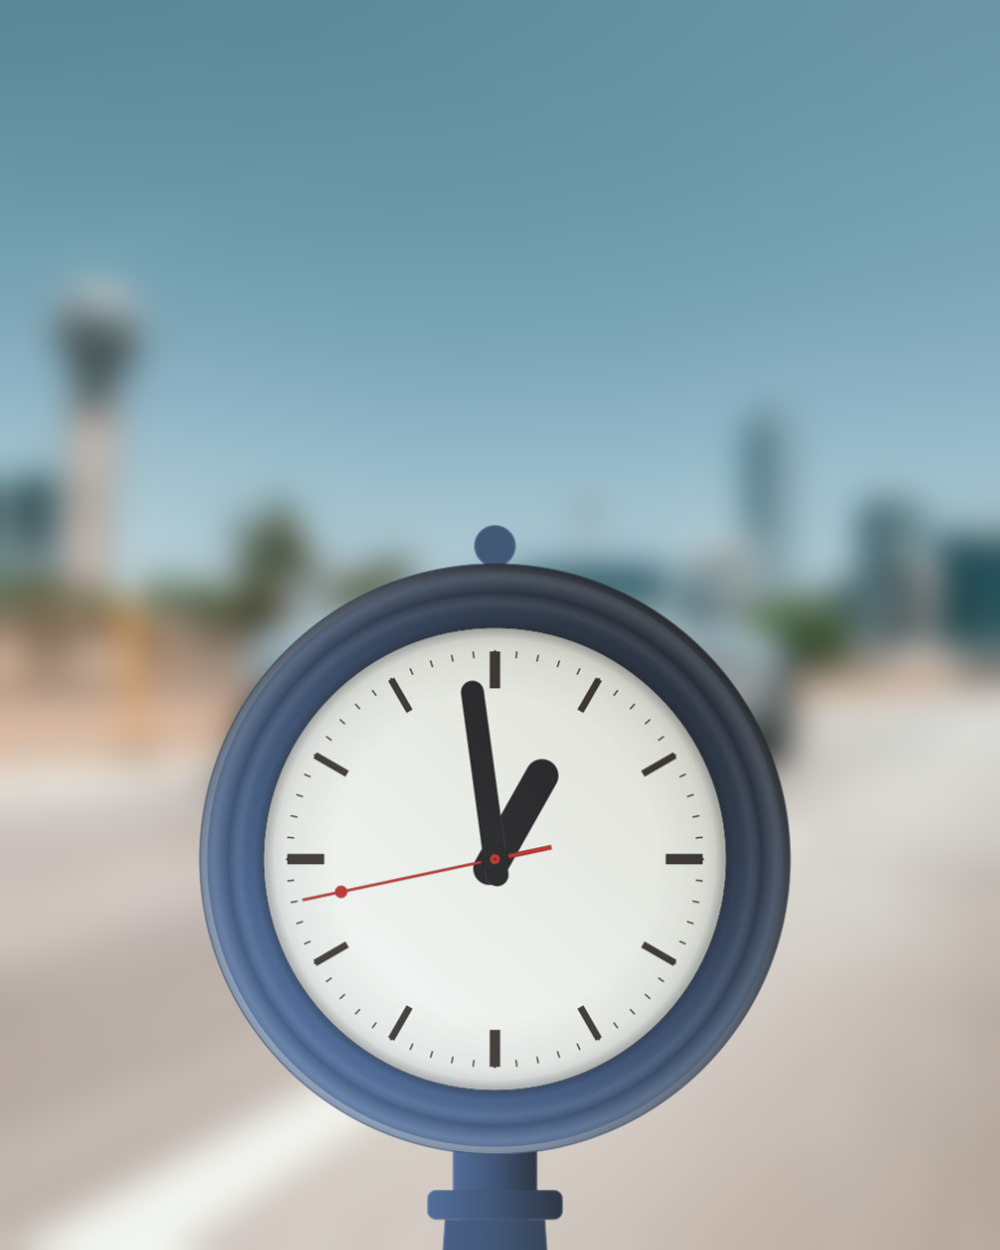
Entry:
12.58.43
